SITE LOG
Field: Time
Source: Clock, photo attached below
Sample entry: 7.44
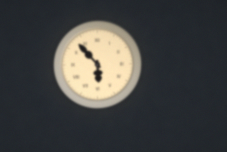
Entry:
5.53
